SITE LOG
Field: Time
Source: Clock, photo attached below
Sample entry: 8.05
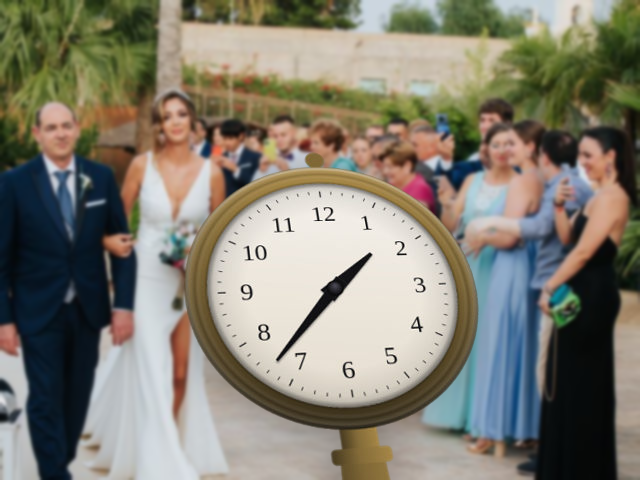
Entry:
1.37
